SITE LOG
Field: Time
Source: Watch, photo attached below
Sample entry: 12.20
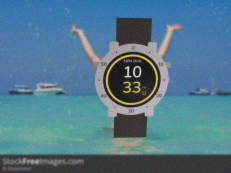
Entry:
10.33
